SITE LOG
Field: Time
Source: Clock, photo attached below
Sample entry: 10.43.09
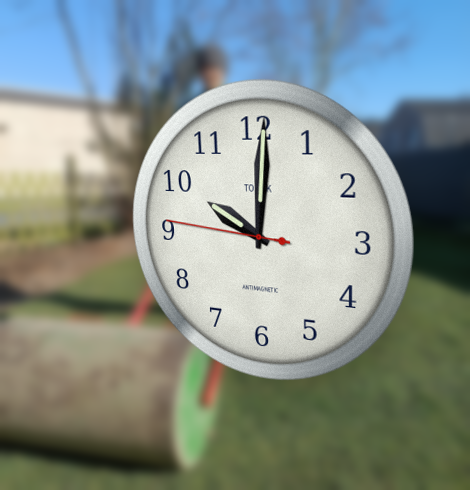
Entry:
10.00.46
